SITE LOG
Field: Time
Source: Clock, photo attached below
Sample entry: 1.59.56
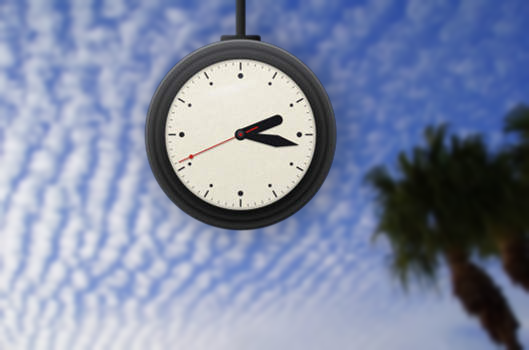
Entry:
2.16.41
